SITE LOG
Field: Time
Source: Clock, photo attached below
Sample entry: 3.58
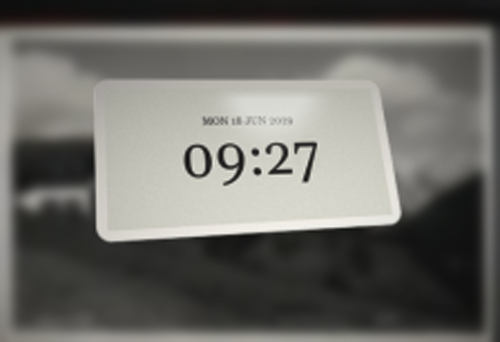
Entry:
9.27
